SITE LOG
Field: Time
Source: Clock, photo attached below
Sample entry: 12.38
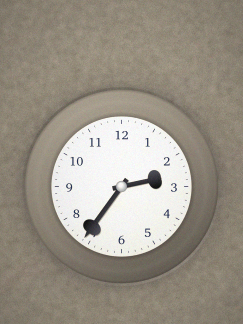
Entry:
2.36
